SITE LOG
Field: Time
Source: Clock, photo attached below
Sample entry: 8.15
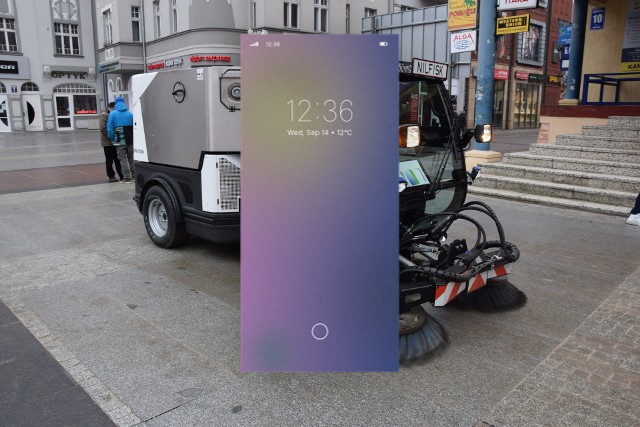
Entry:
12.36
